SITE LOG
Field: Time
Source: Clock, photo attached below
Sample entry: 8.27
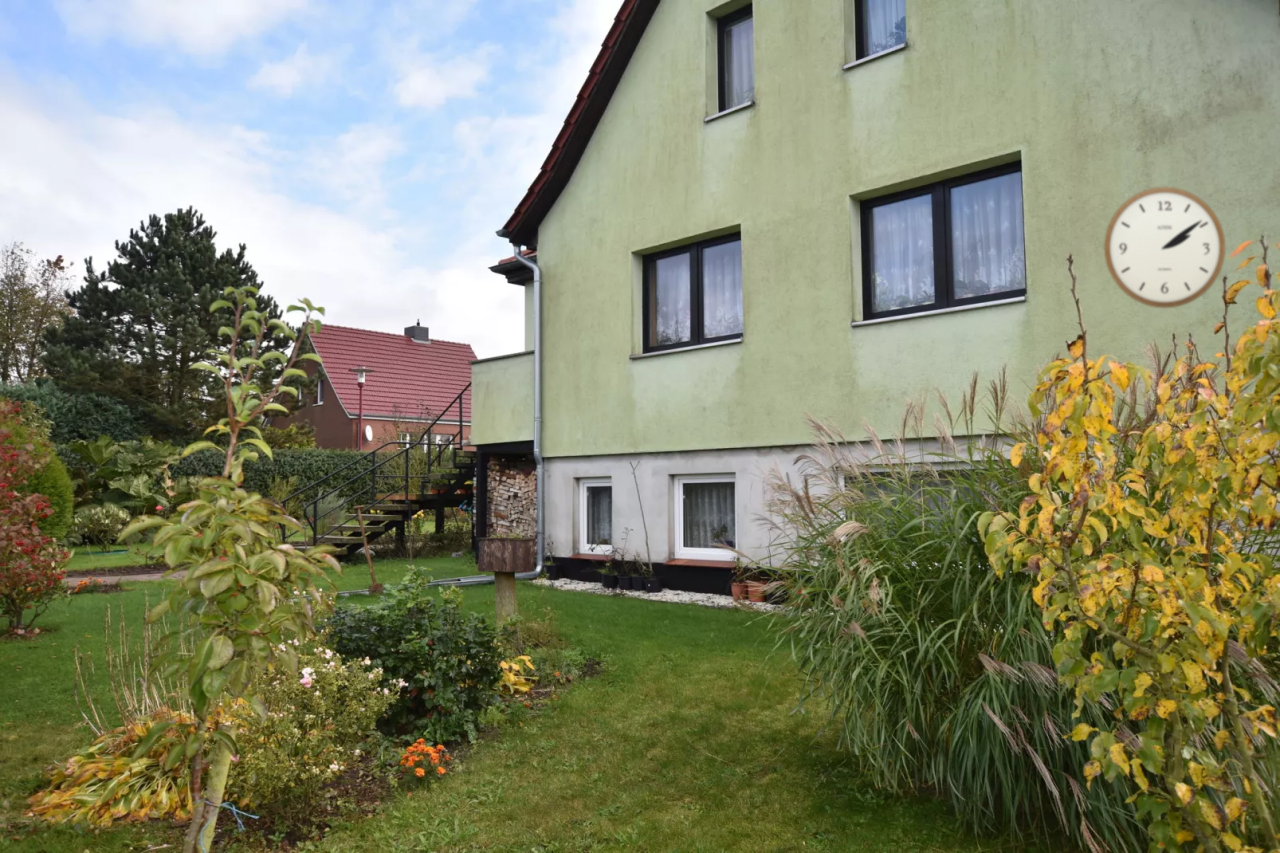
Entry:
2.09
